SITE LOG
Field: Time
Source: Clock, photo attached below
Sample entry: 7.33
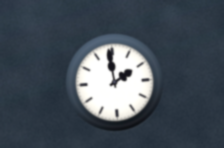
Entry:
1.59
